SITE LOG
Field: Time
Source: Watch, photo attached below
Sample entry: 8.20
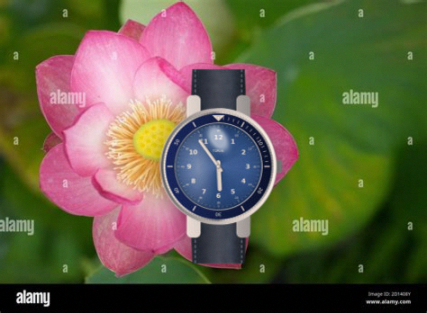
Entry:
5.54
